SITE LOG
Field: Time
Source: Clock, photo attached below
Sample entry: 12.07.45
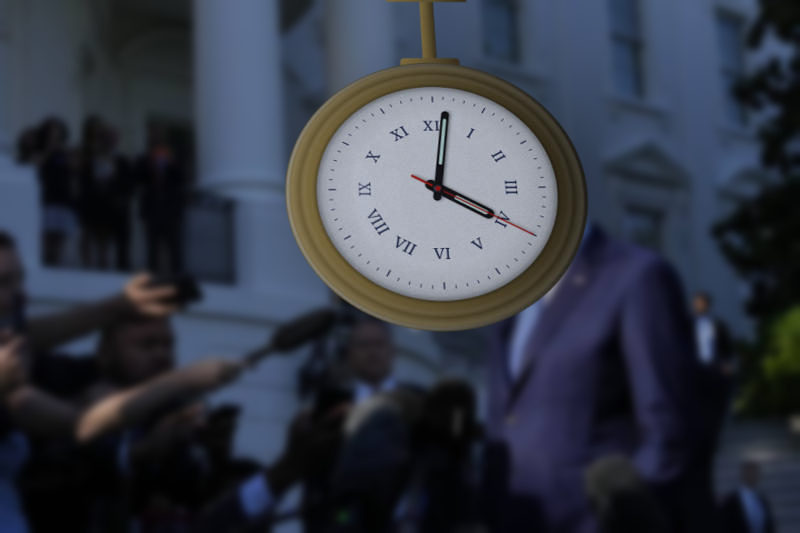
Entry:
4.01.20
